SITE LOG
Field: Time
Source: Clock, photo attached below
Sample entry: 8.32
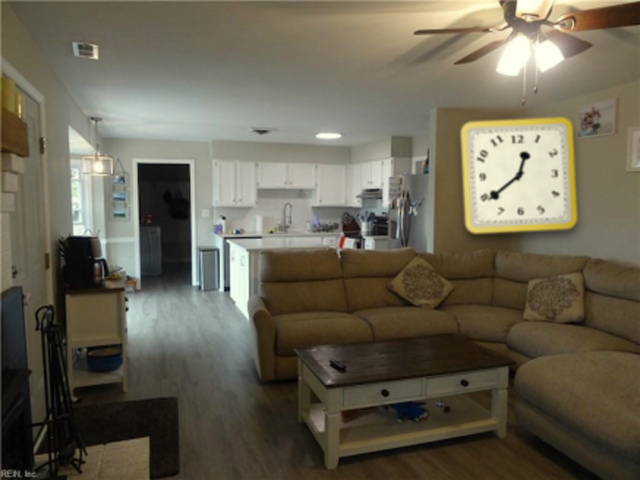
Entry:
12.39
